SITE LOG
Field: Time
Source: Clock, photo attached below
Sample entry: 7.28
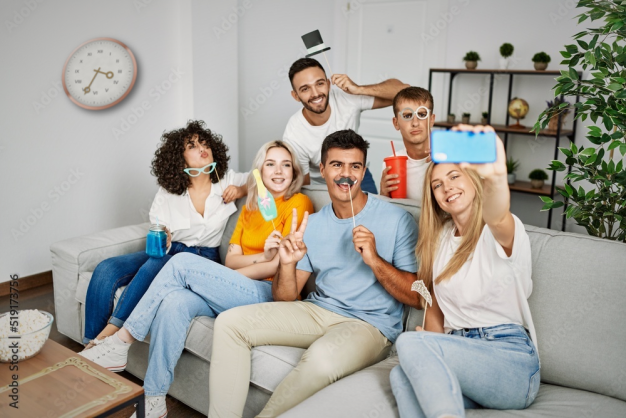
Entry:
3.34
